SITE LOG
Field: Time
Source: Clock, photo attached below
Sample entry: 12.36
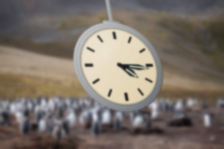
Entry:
4.16
